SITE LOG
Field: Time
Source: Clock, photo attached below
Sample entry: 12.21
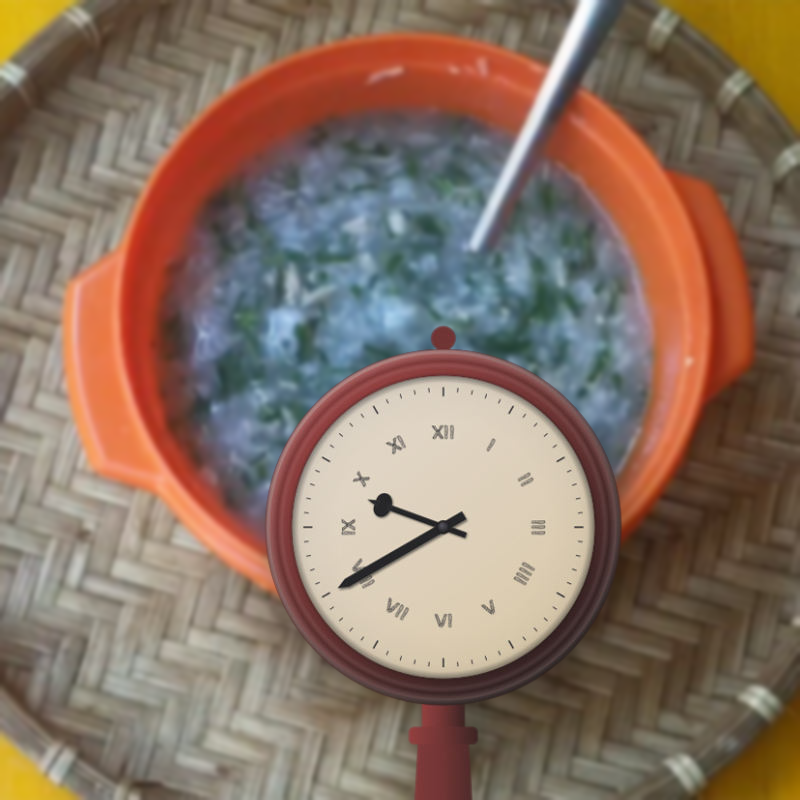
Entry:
9.40
